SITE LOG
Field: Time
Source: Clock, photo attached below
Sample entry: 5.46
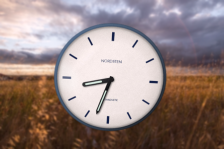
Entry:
8.33
